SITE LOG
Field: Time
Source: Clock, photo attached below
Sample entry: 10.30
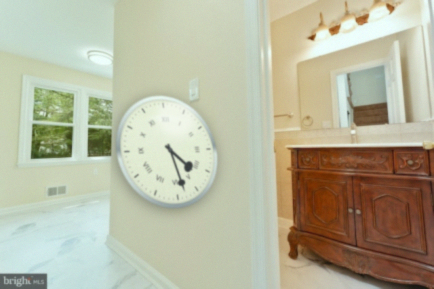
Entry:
4.28
